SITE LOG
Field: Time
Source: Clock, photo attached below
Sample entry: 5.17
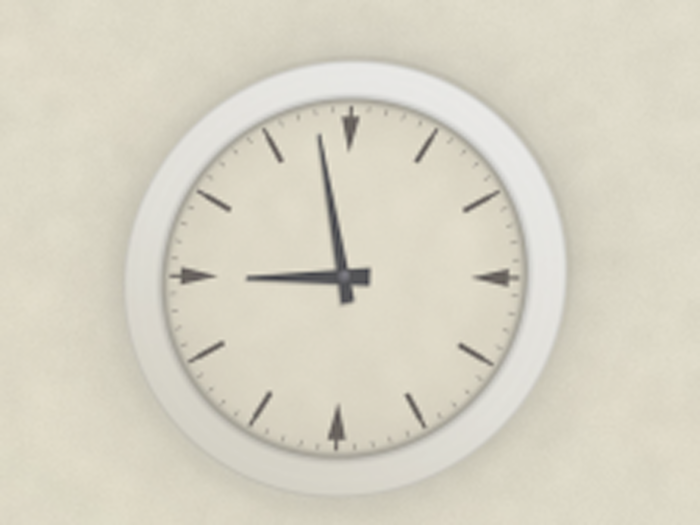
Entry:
8.58
